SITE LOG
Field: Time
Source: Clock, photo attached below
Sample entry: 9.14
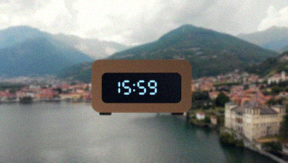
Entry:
15.59
